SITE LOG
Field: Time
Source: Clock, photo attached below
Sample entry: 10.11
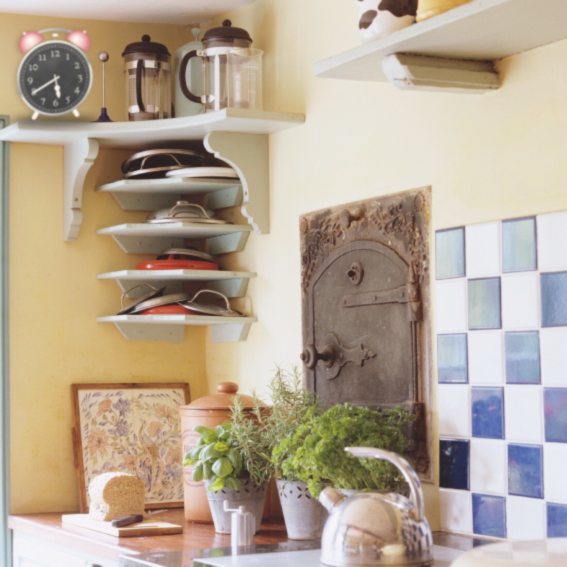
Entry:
5.40
